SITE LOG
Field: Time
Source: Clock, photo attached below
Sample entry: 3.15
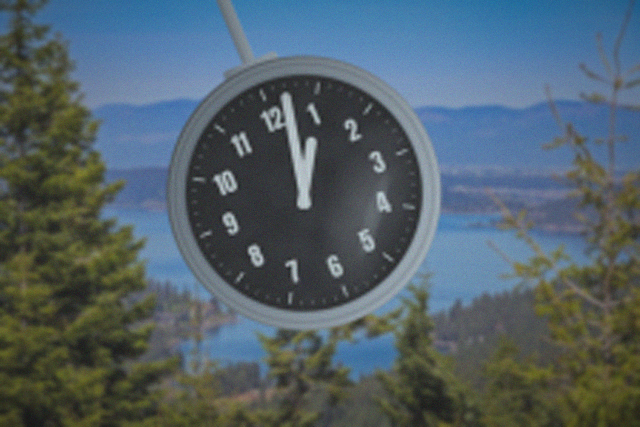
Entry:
1.02
